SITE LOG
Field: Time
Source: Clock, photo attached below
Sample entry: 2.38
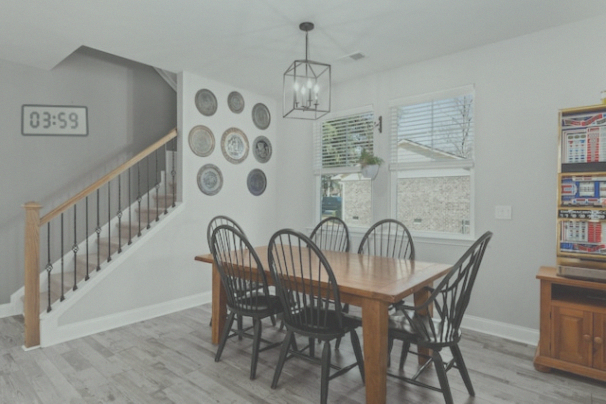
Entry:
3.59
